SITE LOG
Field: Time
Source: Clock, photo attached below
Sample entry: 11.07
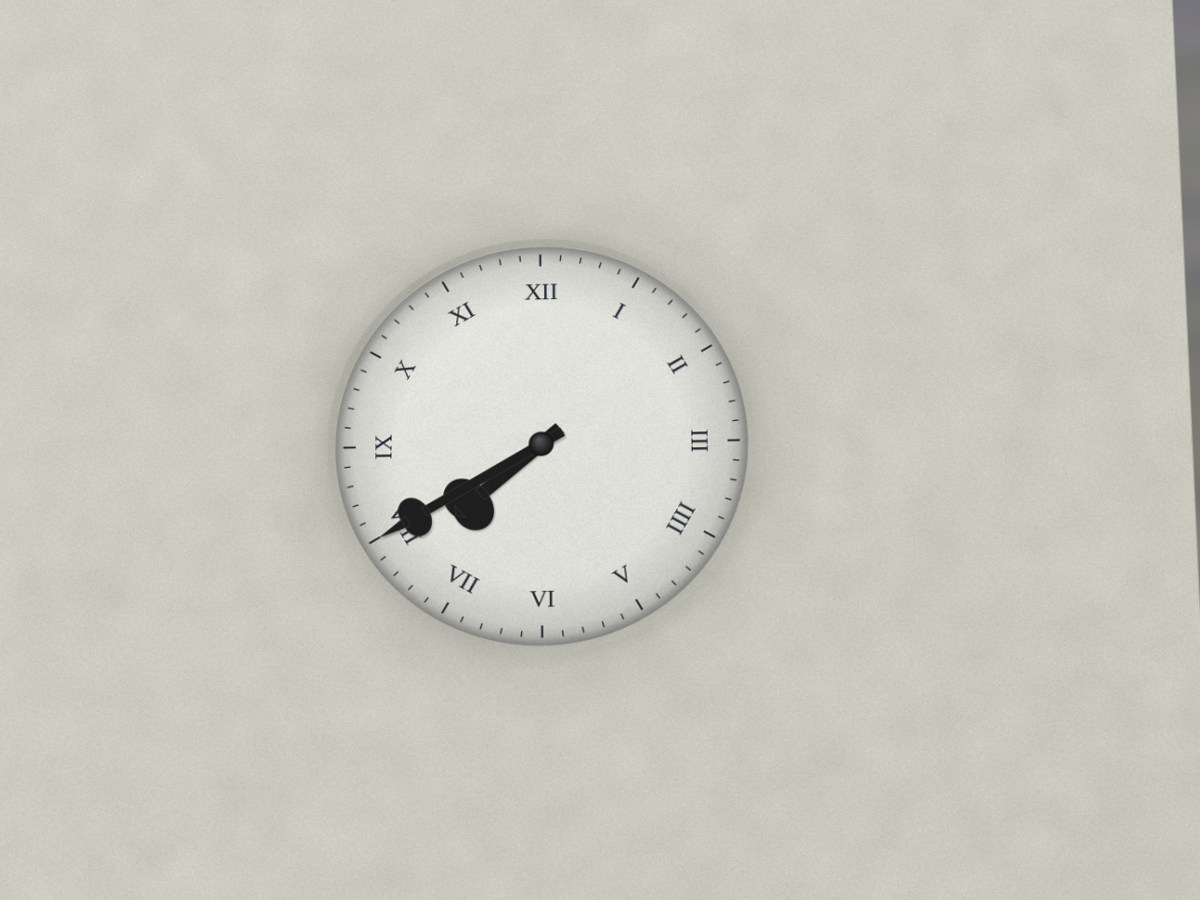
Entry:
7.40
